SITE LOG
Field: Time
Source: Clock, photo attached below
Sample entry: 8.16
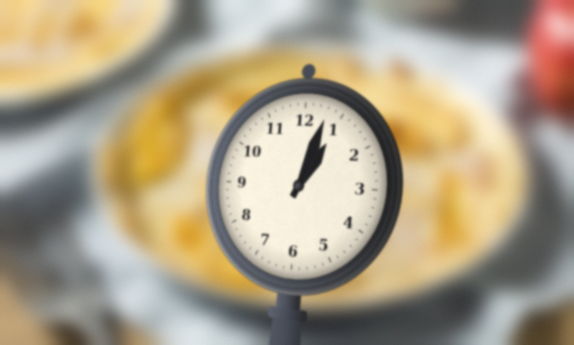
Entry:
1.03
